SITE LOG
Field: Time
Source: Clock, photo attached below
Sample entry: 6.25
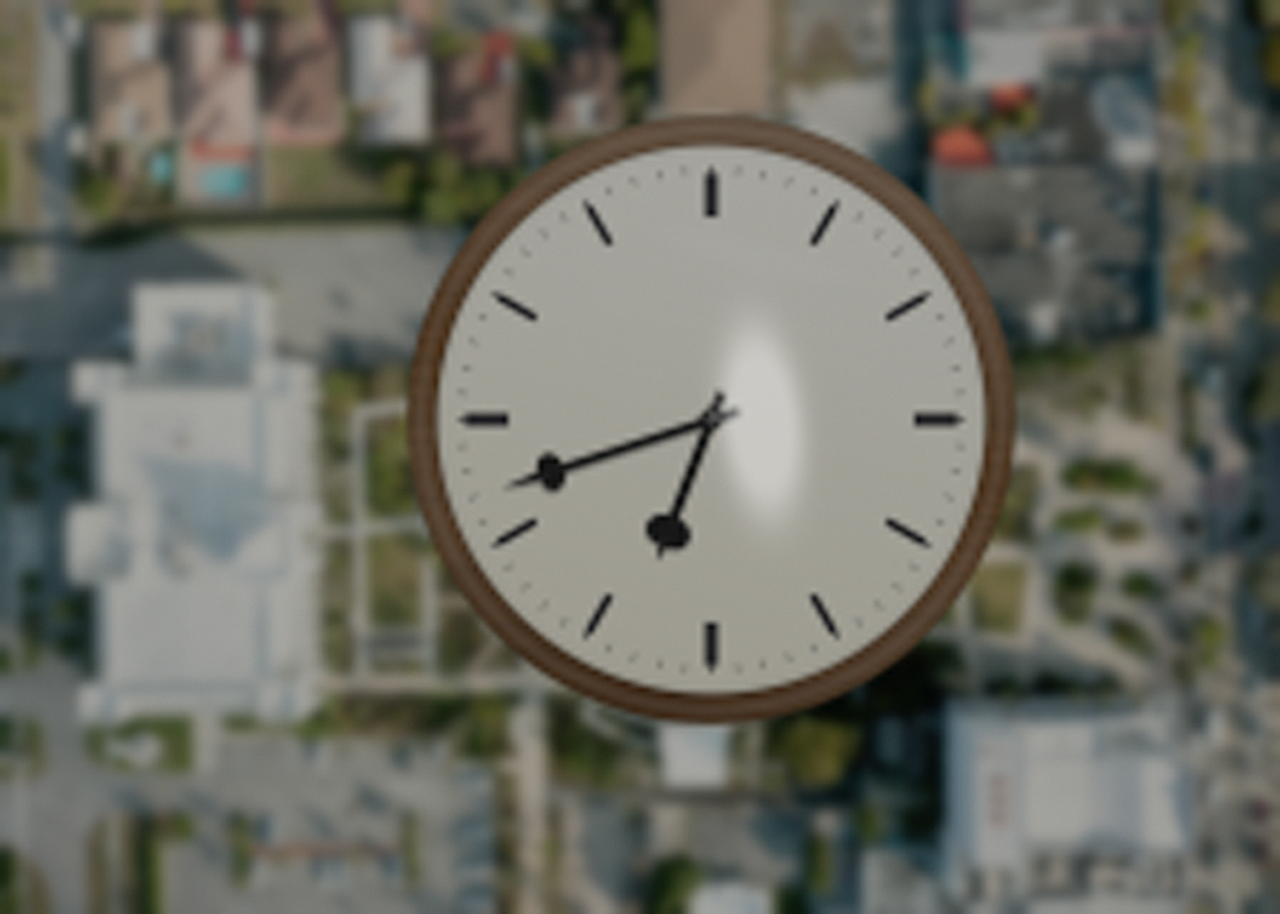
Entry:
6.42
